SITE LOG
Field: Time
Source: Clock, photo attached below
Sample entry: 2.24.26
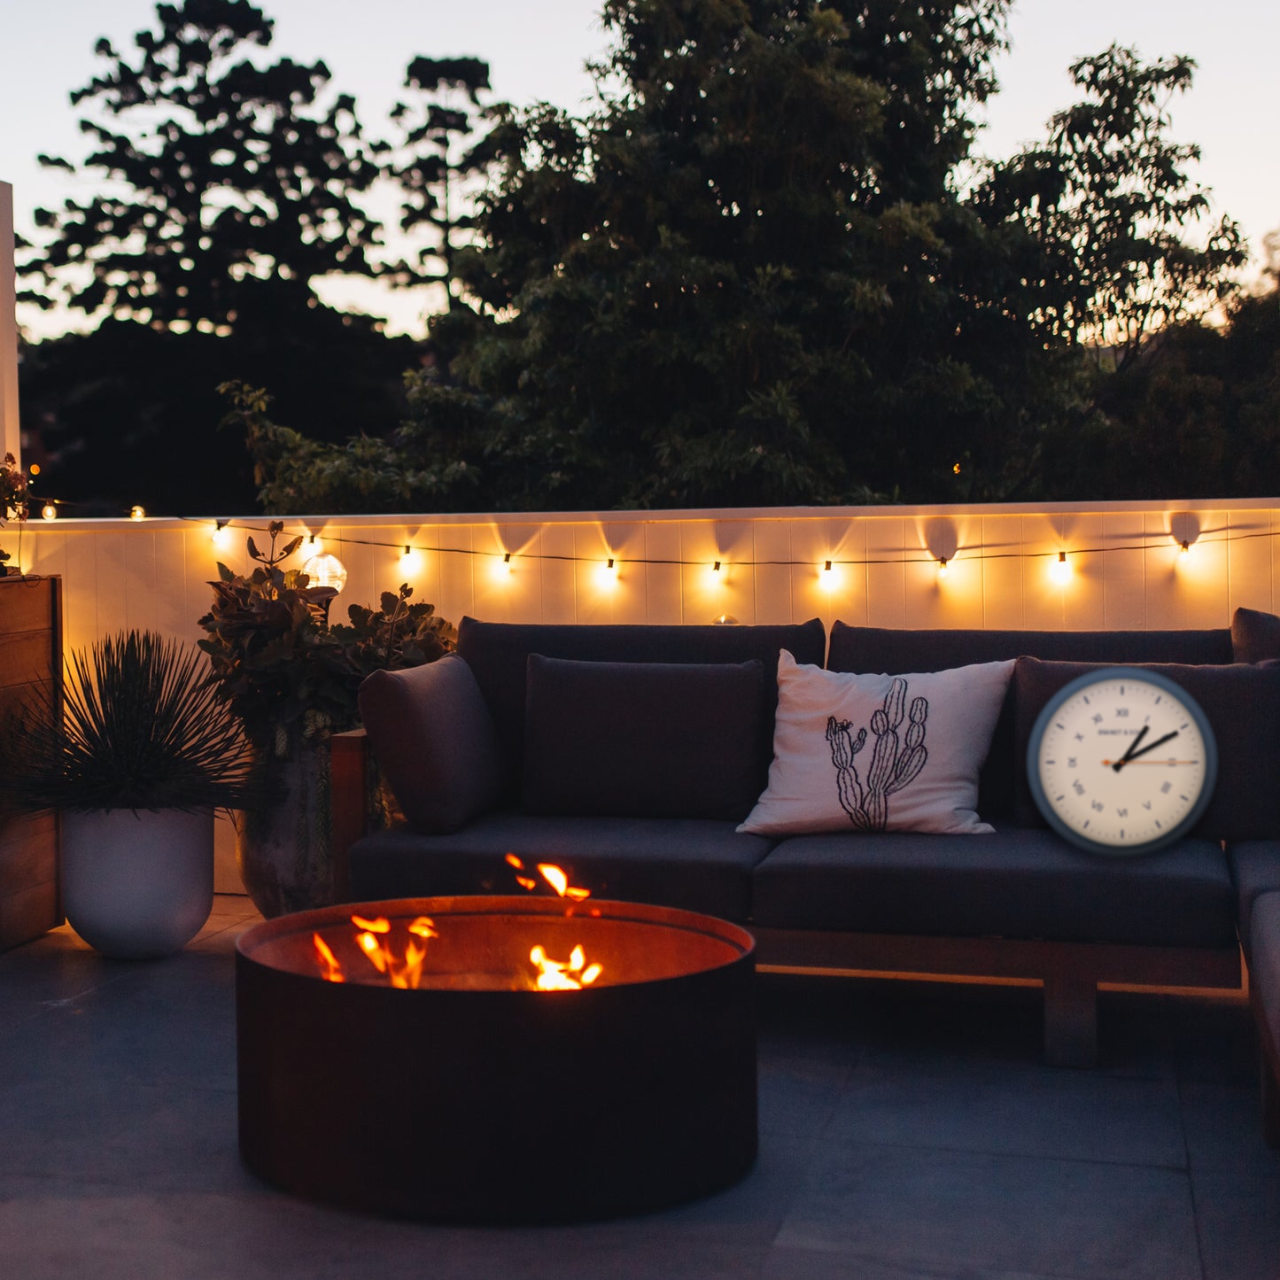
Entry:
1.10.15
